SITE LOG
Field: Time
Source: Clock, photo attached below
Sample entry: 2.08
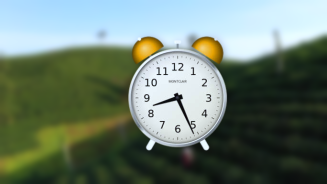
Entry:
8.26
